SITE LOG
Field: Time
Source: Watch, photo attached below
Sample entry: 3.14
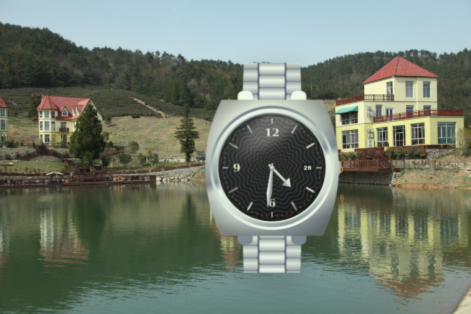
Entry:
4.31
